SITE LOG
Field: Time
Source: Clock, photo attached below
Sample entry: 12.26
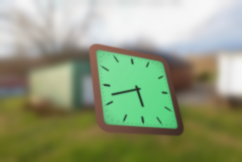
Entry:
5.42
